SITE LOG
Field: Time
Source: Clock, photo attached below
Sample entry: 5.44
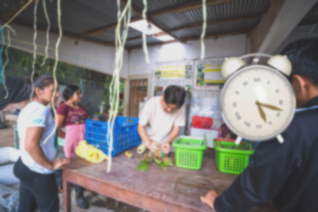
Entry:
5.18
